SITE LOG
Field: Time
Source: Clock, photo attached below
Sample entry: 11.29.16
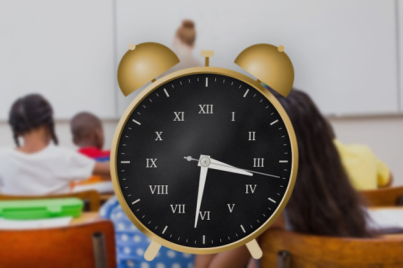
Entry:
3.31.17
